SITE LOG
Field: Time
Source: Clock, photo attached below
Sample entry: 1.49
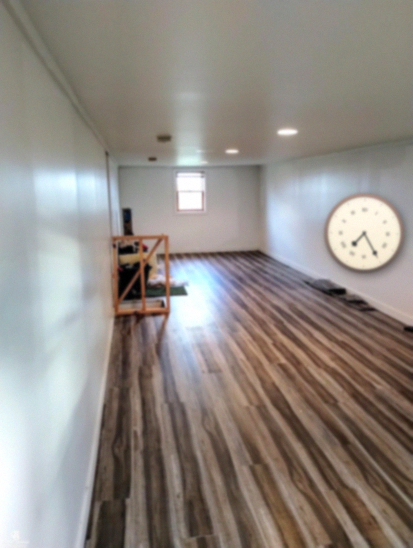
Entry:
7.25
